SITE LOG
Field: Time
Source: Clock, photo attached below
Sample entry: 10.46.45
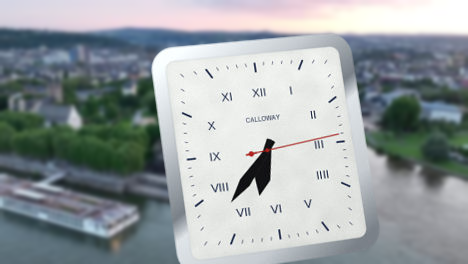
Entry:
6.37.14
